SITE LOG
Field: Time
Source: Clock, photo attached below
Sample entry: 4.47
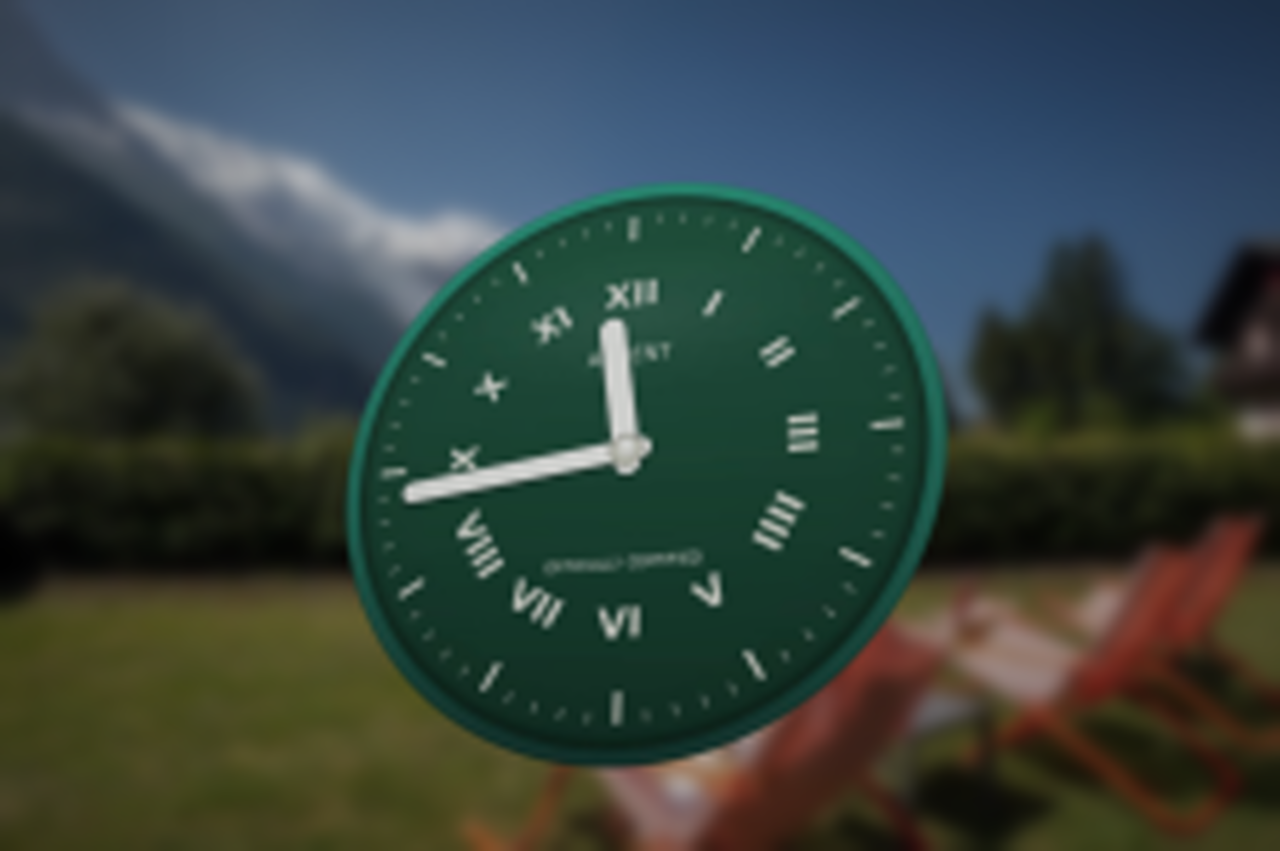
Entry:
11.44
